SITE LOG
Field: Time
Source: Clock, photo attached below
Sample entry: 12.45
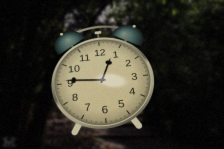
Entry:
12.46
